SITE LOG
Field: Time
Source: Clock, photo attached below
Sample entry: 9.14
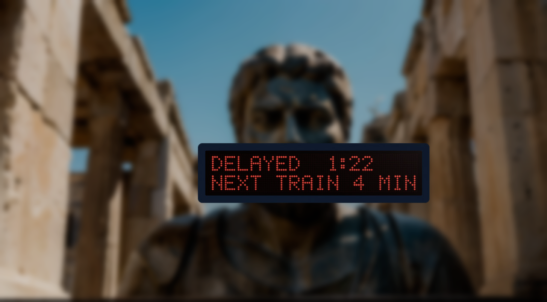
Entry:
1.22
